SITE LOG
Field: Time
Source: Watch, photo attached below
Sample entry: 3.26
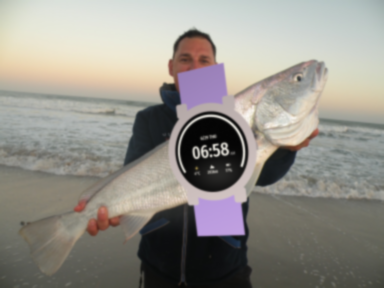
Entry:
6.58
